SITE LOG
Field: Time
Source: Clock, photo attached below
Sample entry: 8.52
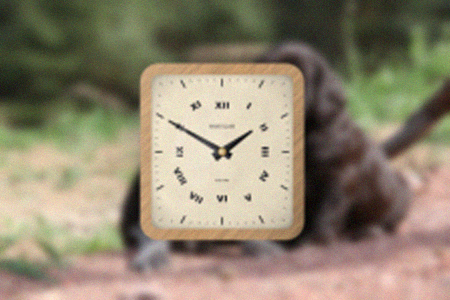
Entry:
1.50
